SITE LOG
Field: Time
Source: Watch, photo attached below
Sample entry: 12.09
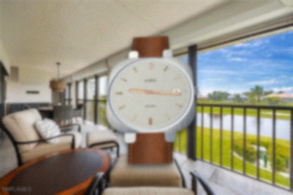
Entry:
9.16
